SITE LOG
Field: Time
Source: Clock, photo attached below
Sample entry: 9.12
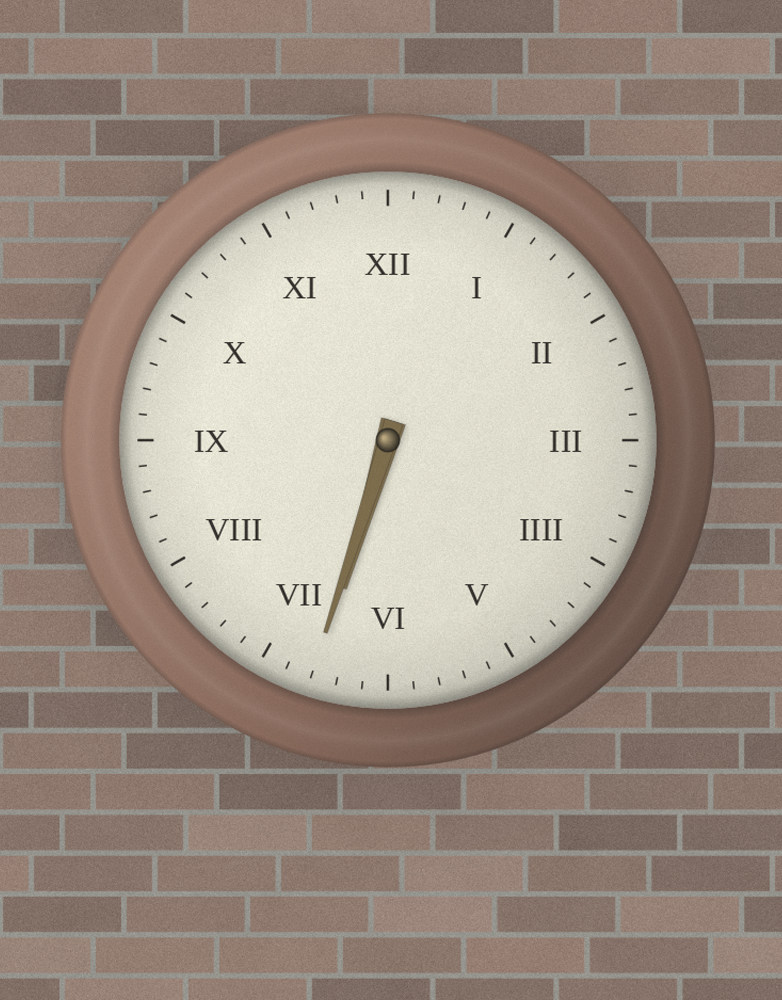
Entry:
6.33
